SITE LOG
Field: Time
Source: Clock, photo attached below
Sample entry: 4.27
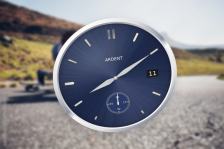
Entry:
8.10
